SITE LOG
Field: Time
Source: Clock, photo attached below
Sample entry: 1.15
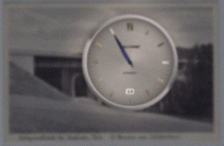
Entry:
10.55
